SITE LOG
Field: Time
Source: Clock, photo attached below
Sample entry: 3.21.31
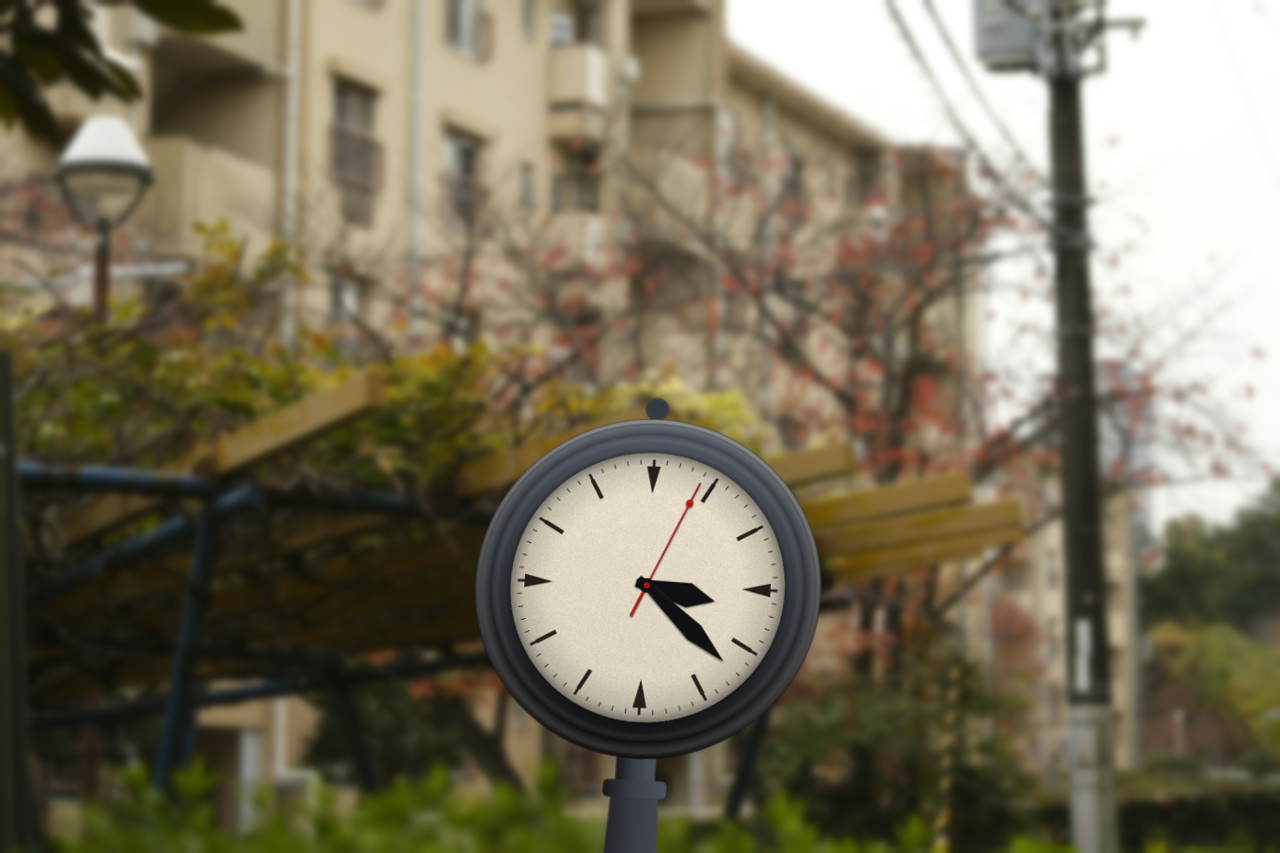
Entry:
3.22.04
